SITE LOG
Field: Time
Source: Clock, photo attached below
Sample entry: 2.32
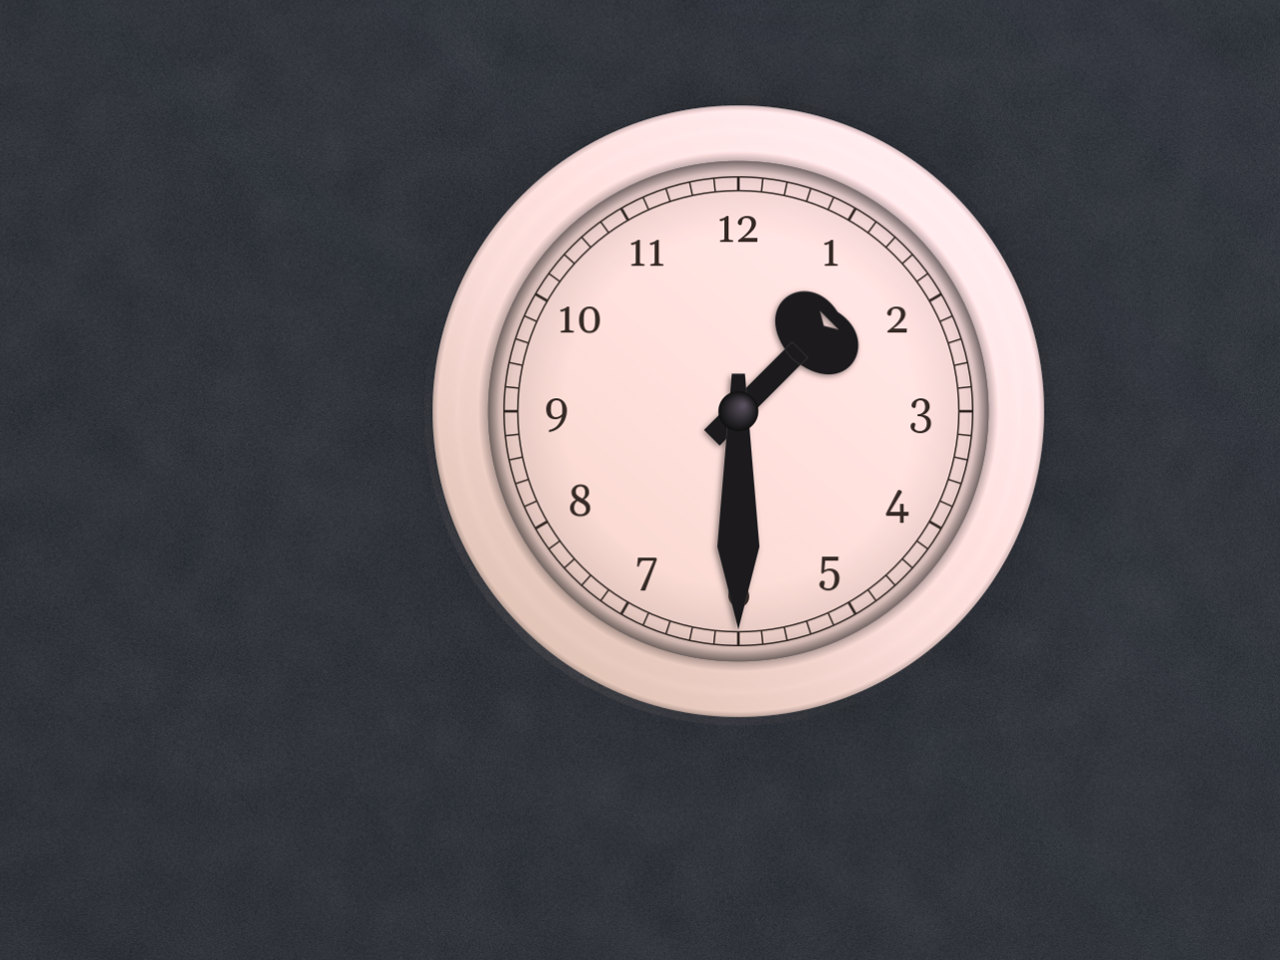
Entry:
1.30
